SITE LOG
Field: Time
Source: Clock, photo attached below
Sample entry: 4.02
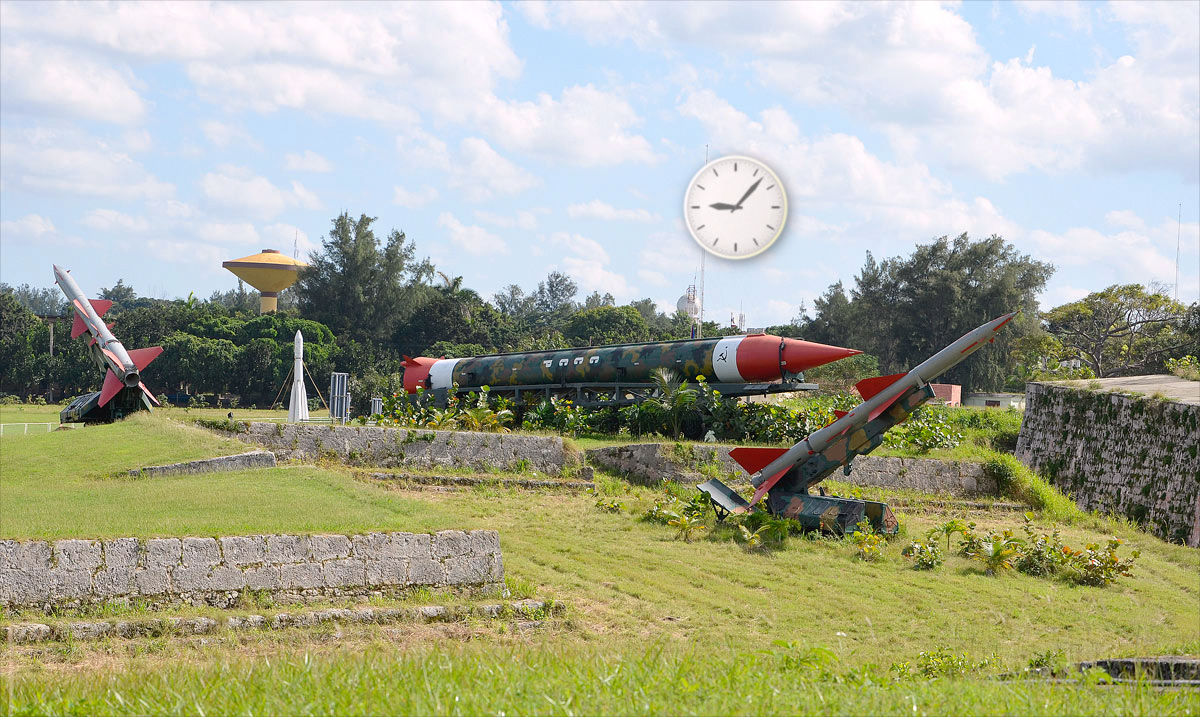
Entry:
9.07
